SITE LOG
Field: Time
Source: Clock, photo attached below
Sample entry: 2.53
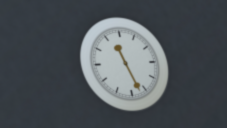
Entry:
11.27
